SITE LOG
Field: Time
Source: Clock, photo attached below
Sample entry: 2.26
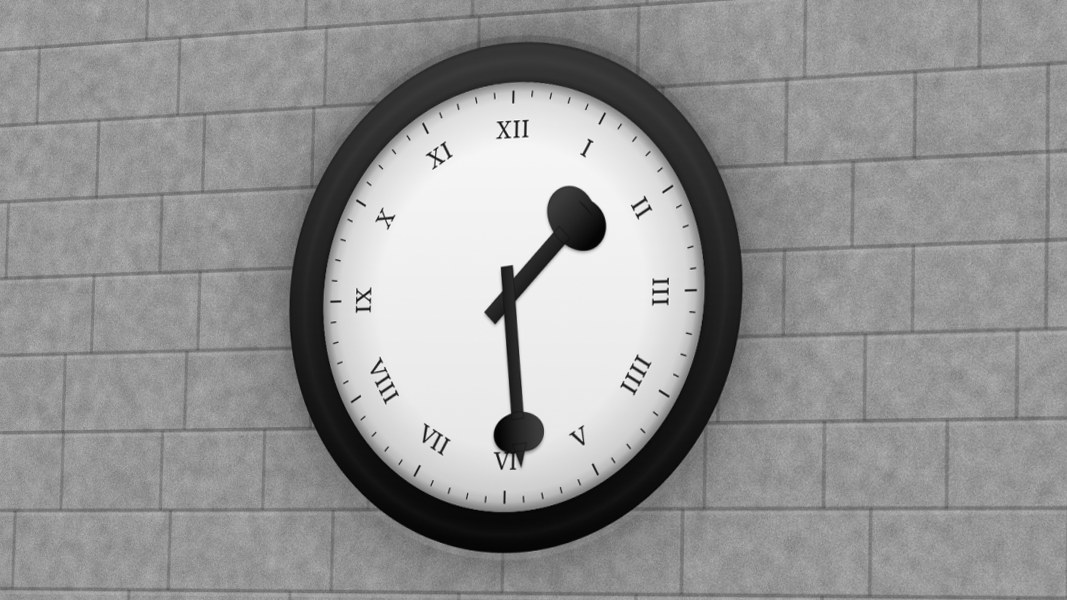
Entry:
1.29
